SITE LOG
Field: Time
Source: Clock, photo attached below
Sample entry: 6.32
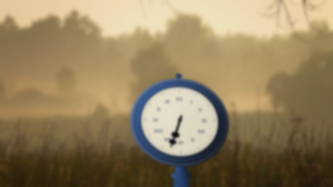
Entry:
6.33
